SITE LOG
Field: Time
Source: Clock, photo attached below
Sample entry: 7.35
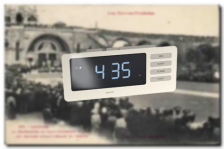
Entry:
4.35
